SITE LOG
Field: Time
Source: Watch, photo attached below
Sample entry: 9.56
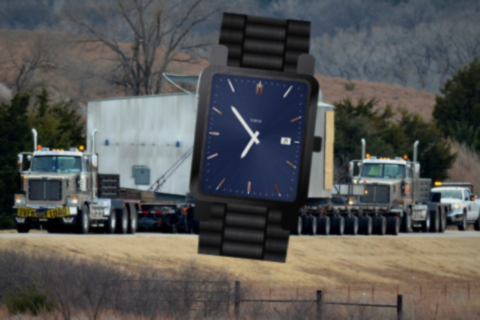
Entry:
6.53
